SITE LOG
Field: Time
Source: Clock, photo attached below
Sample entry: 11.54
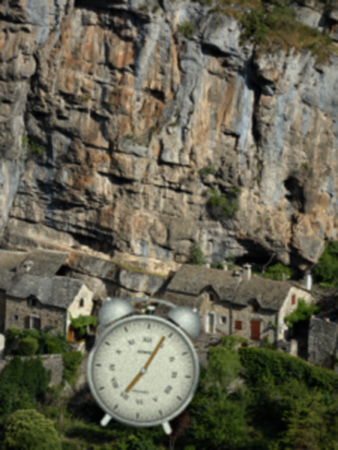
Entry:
7.04
